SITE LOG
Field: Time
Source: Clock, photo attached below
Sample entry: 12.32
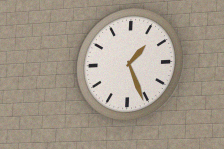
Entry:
1.26
